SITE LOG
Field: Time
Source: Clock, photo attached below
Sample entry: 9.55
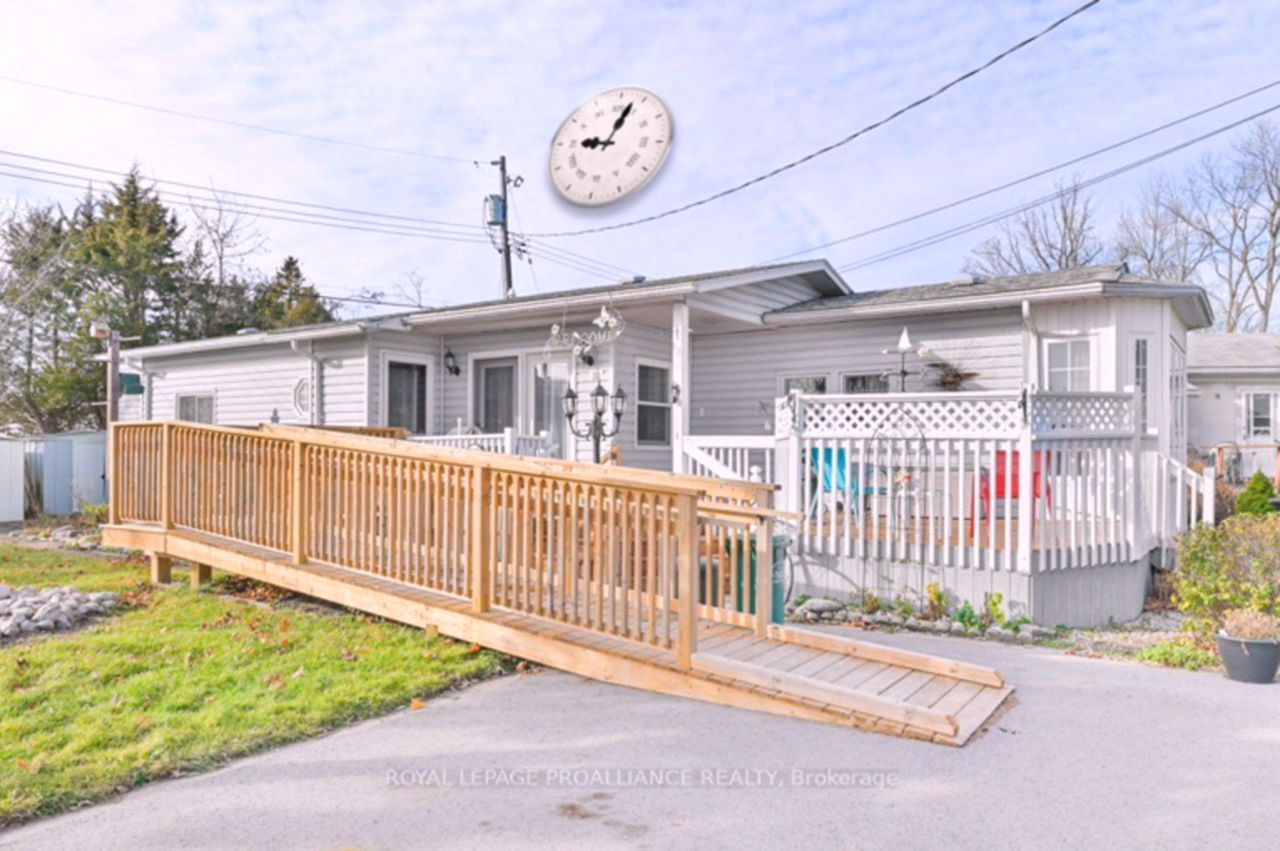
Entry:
9.03
